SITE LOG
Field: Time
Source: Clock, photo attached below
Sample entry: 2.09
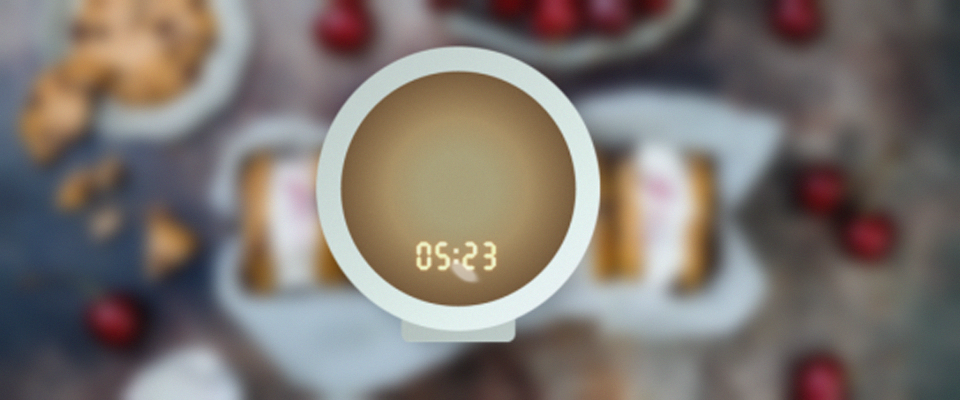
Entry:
5.23
